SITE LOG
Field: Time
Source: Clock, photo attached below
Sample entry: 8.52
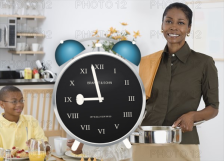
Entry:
8.58
